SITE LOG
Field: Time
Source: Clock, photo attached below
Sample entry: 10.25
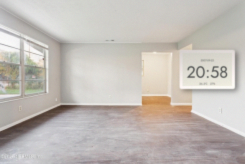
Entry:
20.58
